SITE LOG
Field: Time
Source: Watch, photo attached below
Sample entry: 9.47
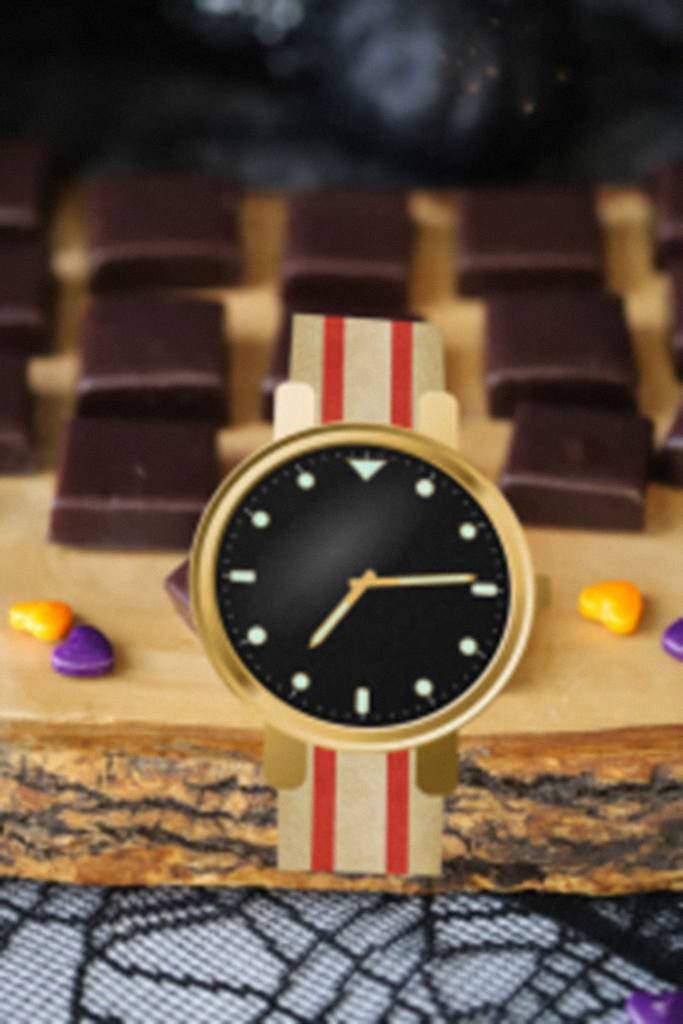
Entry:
7.14
